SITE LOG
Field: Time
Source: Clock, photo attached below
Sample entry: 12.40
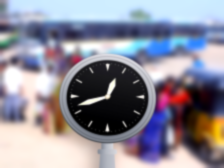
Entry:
12.42
